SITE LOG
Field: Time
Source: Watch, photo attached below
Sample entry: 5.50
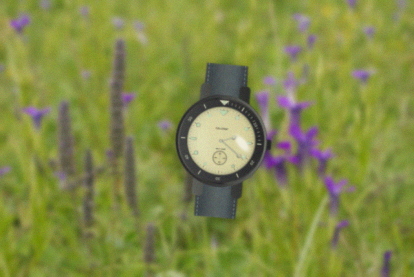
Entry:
2.21
